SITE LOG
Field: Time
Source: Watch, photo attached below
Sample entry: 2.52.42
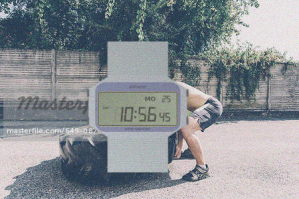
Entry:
10.56.45
